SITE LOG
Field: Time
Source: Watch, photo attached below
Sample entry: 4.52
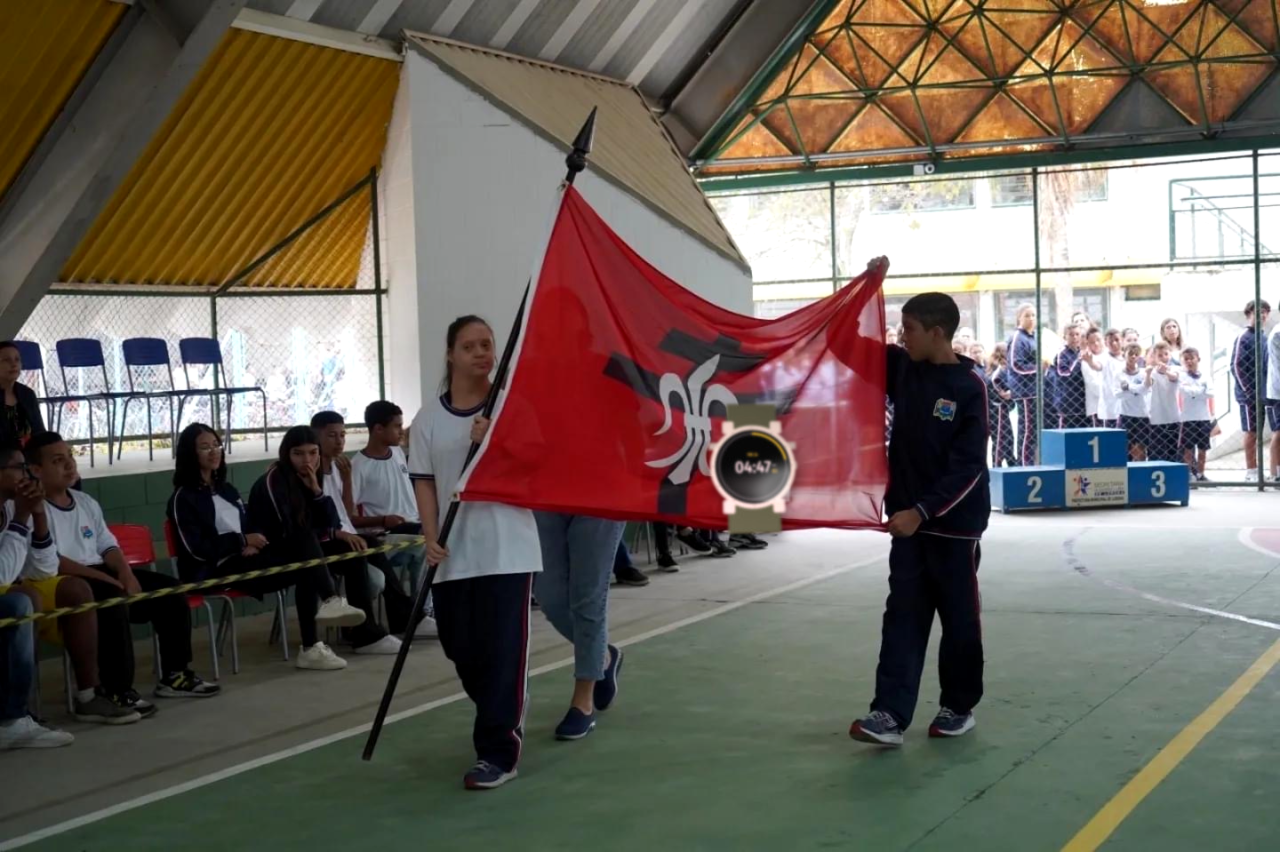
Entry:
4.47
